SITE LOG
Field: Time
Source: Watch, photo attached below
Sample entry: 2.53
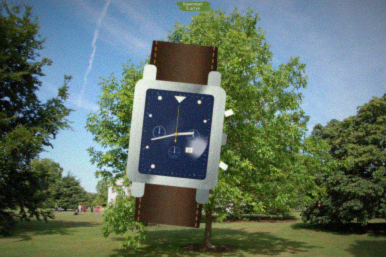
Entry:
2.42
